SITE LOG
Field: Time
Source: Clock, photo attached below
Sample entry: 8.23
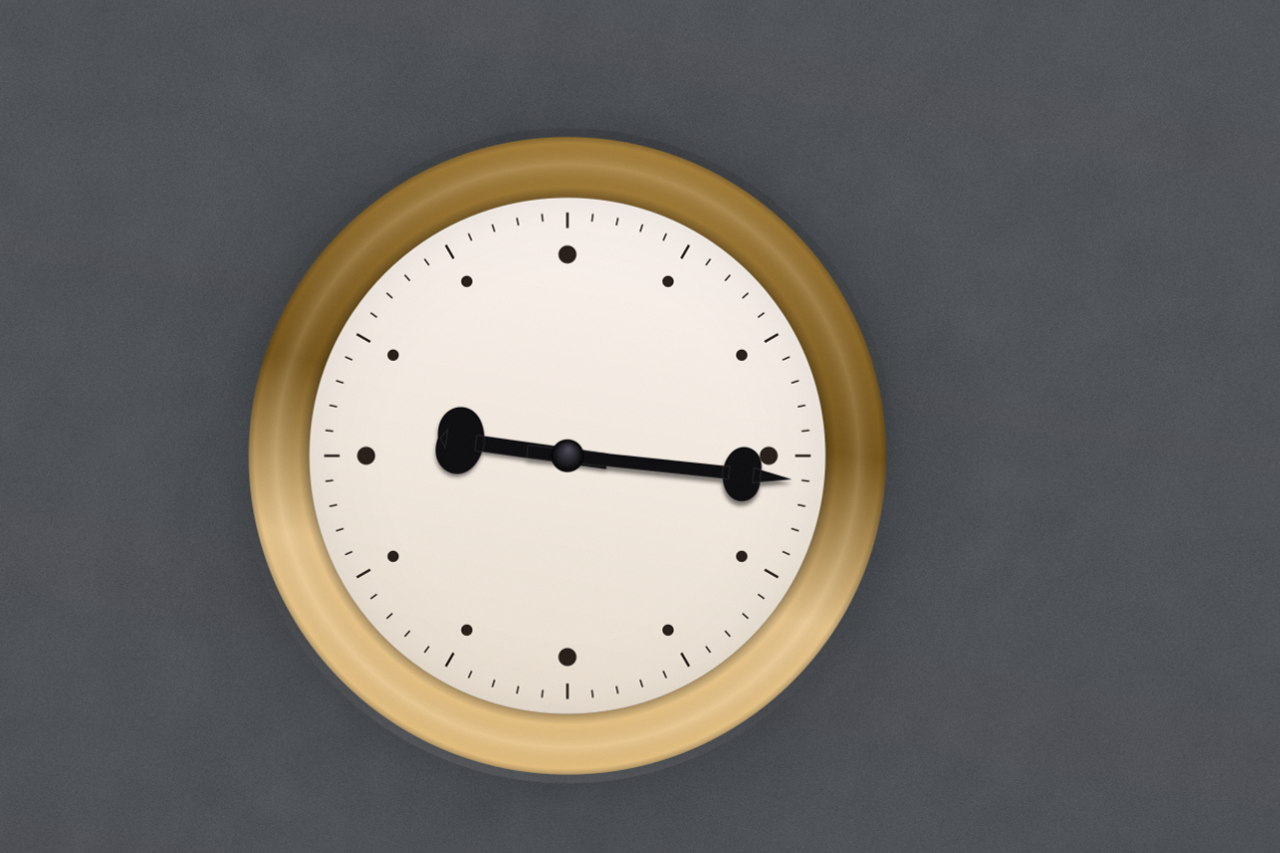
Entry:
9.16
